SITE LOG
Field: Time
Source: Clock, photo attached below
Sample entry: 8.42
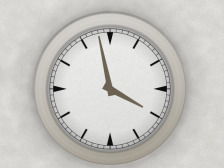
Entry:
3.58
